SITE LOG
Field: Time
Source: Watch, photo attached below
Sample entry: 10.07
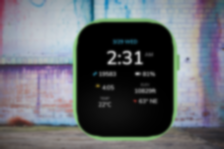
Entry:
2.31
